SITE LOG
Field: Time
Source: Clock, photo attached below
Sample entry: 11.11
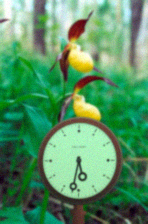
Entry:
5.32
